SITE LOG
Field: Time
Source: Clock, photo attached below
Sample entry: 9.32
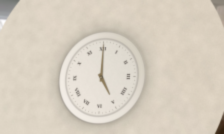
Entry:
5.00
